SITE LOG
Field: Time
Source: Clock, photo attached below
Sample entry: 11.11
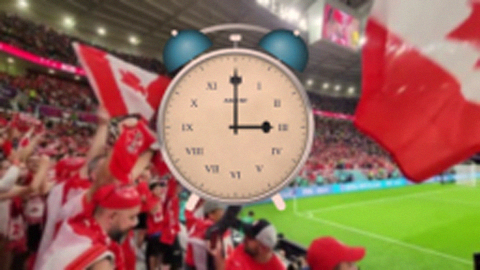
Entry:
3.00
